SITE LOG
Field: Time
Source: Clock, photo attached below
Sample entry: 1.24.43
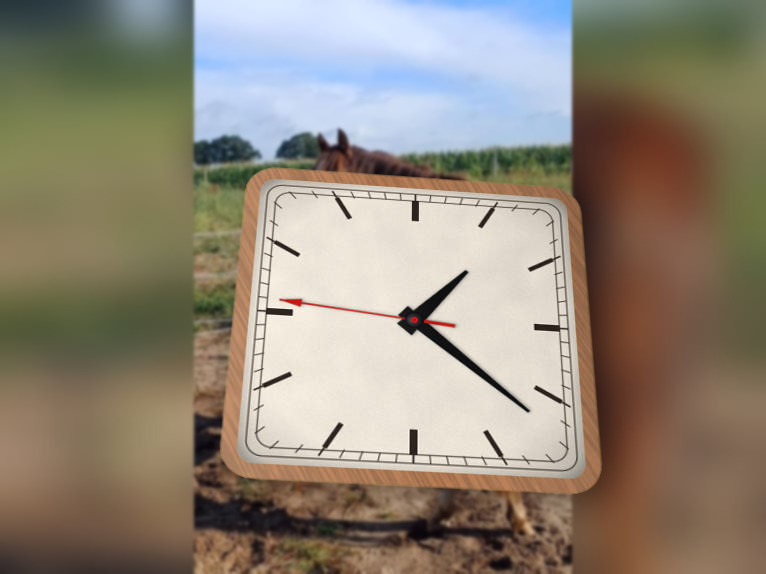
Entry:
1.21.46
